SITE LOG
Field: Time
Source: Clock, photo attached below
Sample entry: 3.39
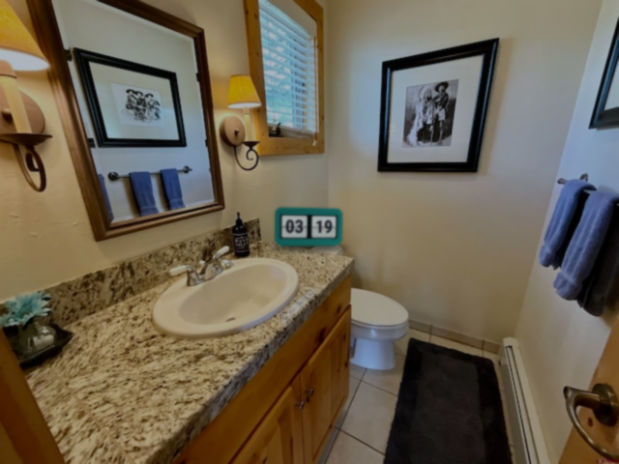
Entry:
3.19
